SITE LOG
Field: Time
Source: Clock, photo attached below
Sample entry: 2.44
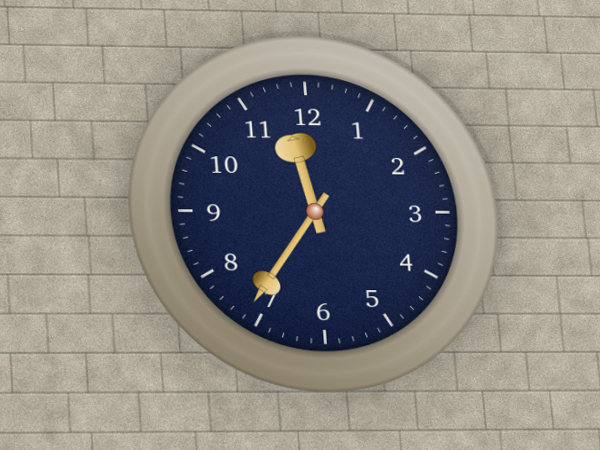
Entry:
11.36
